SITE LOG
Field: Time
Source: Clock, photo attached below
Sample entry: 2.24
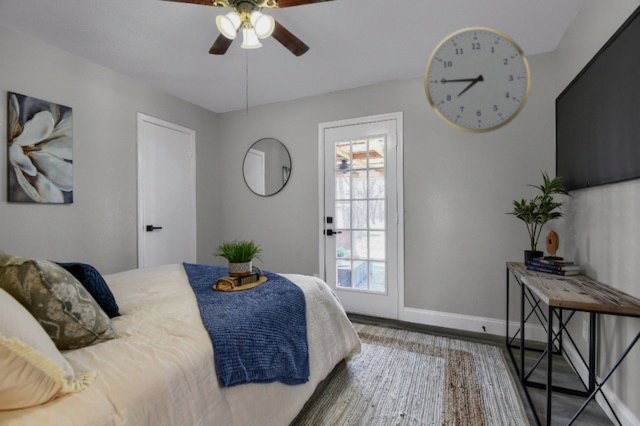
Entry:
7.45
